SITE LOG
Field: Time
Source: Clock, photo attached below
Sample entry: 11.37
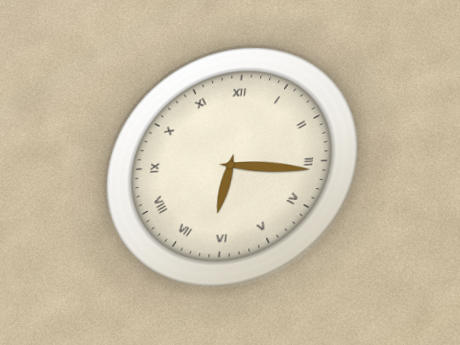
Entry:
6.16
